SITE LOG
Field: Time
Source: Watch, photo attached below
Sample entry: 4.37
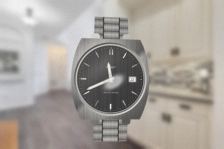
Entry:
11.41
